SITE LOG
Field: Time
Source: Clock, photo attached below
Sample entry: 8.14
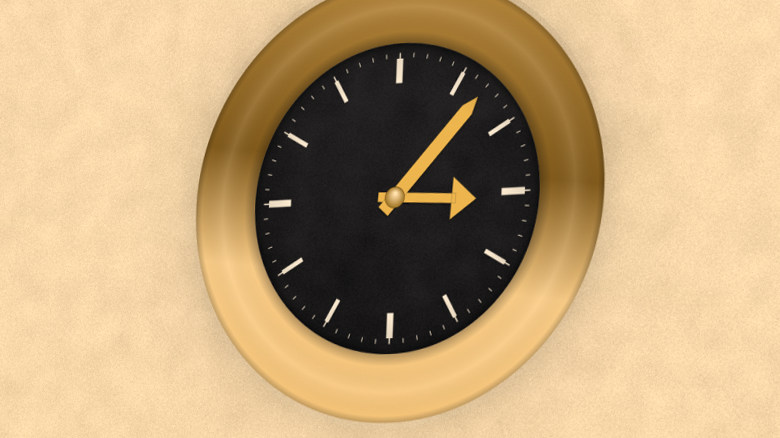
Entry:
3.07
